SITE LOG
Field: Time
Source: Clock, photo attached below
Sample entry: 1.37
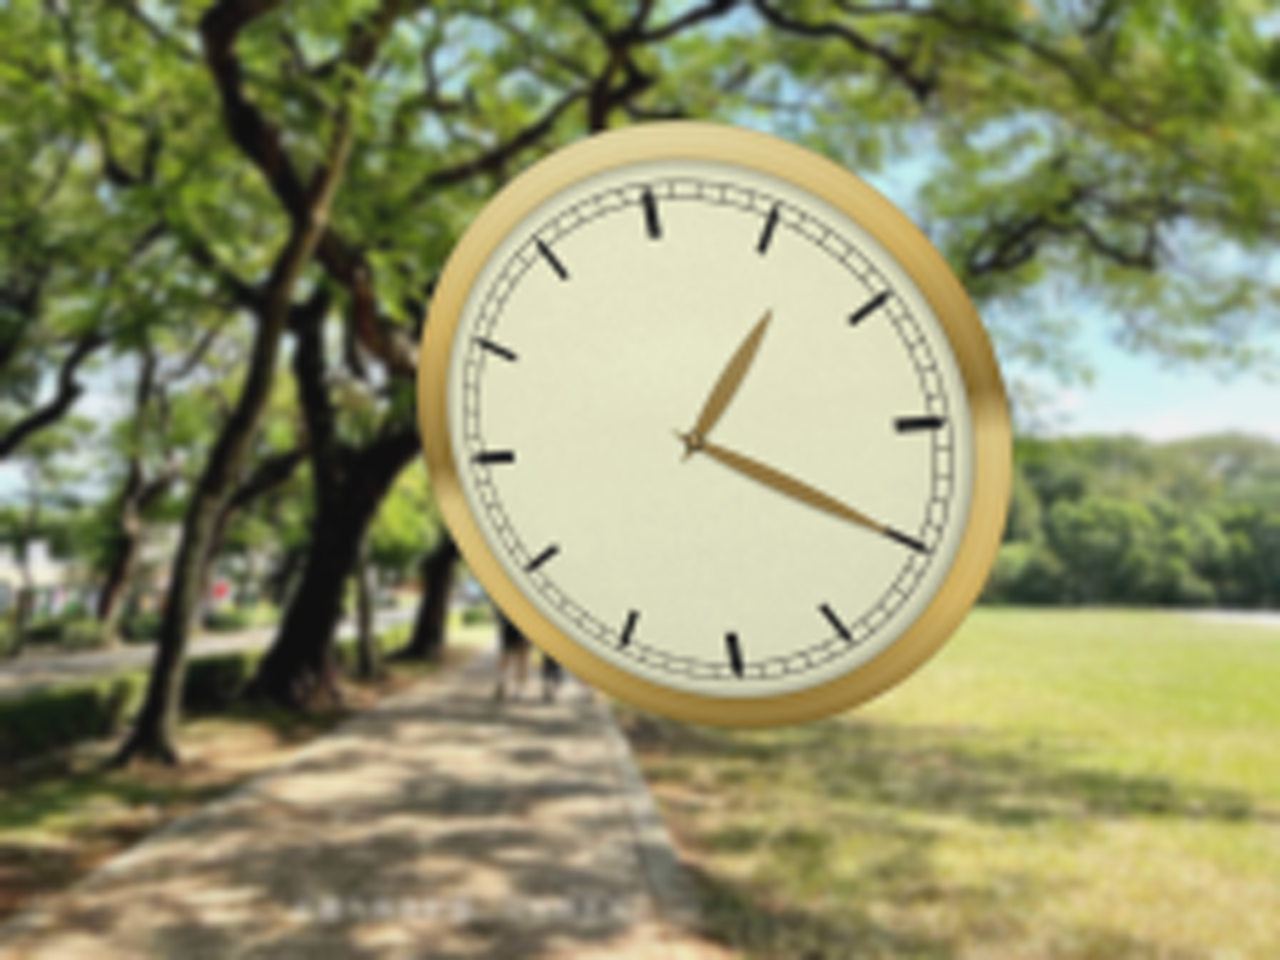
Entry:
1.20
